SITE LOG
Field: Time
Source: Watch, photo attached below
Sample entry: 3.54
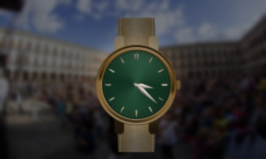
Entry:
3.22
